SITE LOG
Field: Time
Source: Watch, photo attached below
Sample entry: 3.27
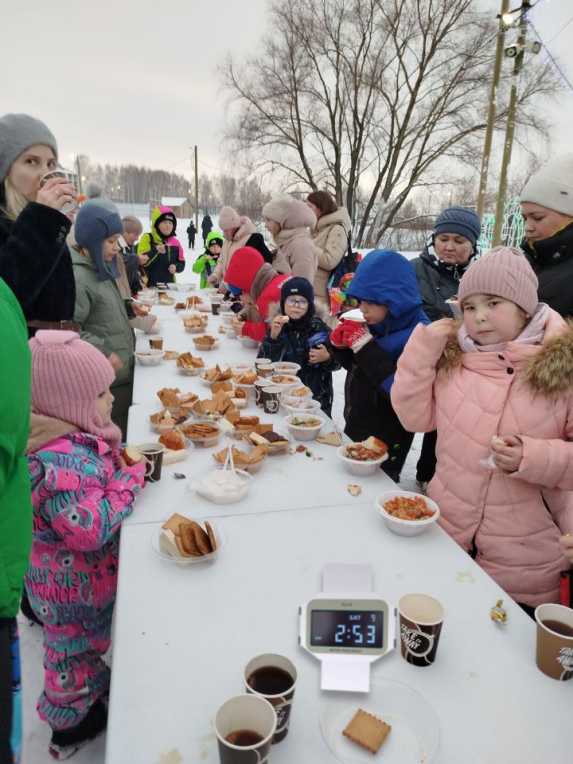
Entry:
2.53
